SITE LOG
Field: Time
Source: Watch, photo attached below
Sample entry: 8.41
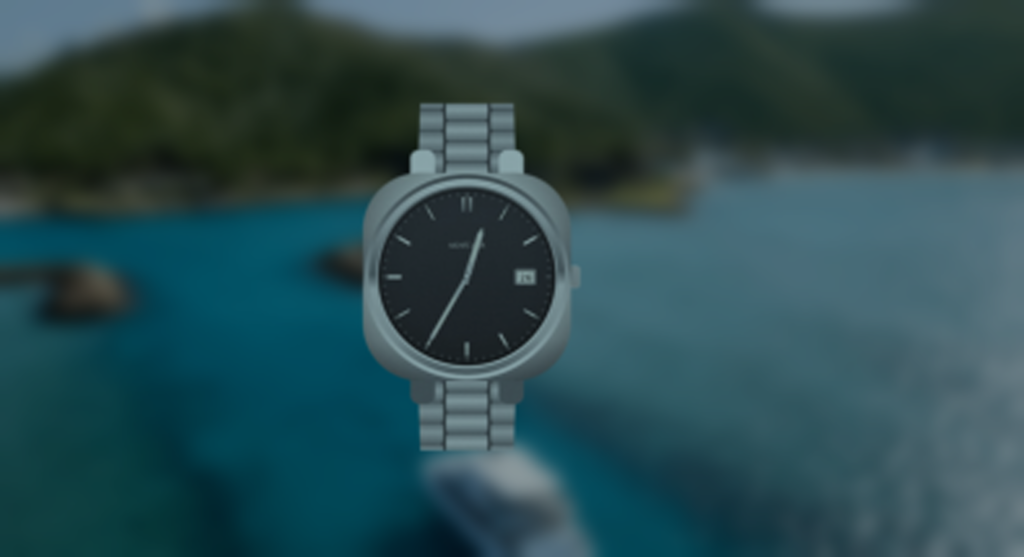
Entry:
12.35
